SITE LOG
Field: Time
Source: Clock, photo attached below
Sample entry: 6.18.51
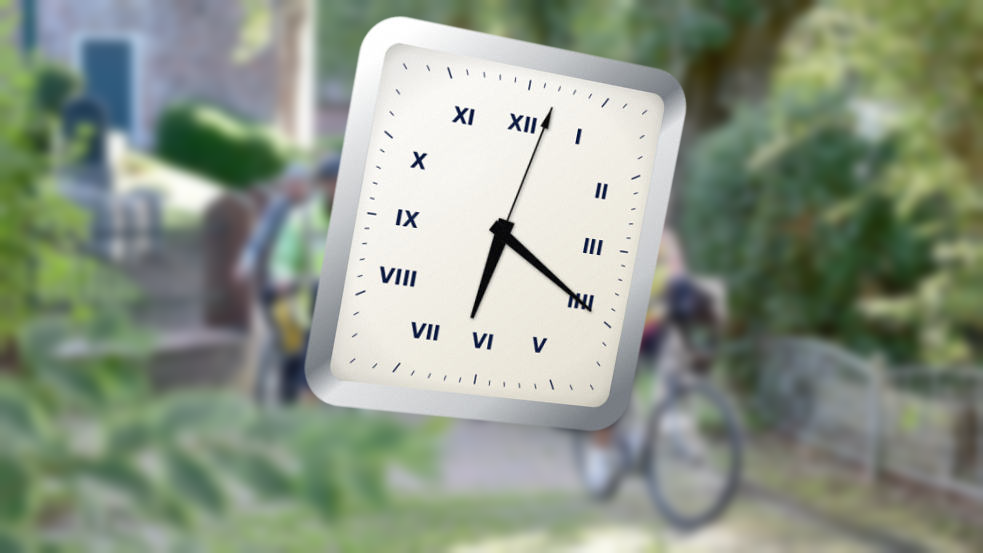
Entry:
6.20.02
